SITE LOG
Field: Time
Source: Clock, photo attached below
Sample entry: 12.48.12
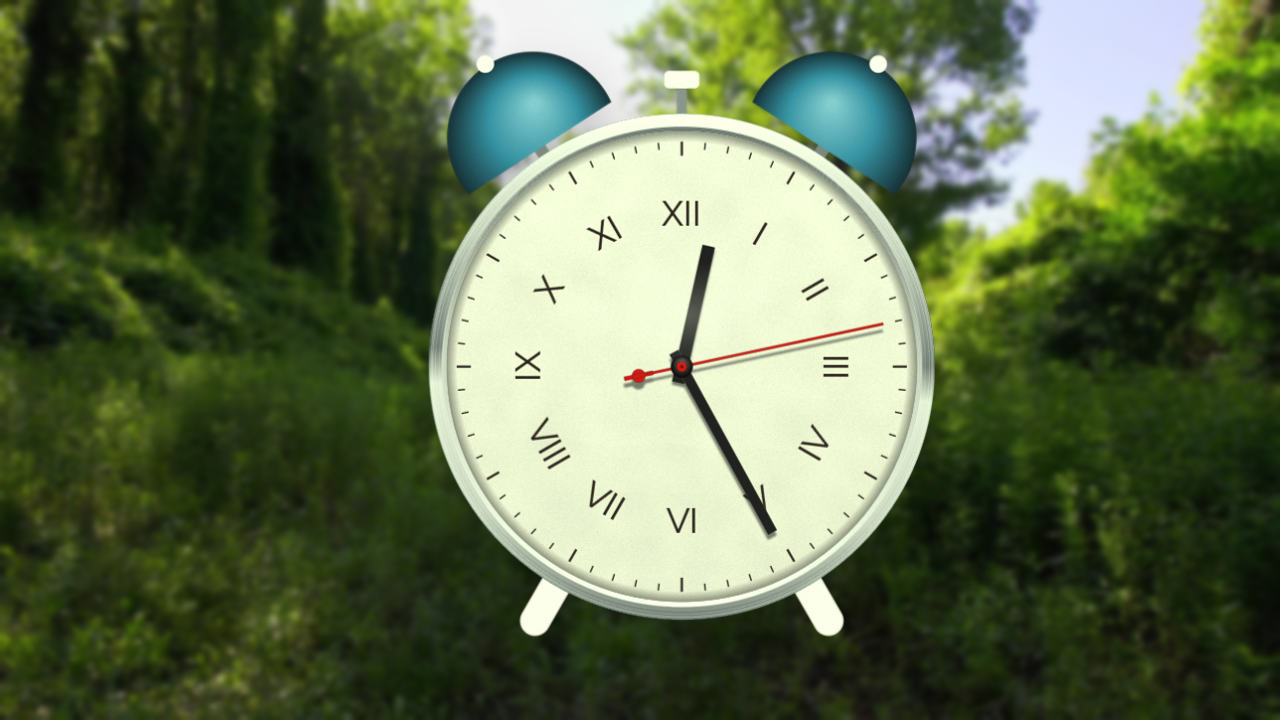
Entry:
12.25.13
